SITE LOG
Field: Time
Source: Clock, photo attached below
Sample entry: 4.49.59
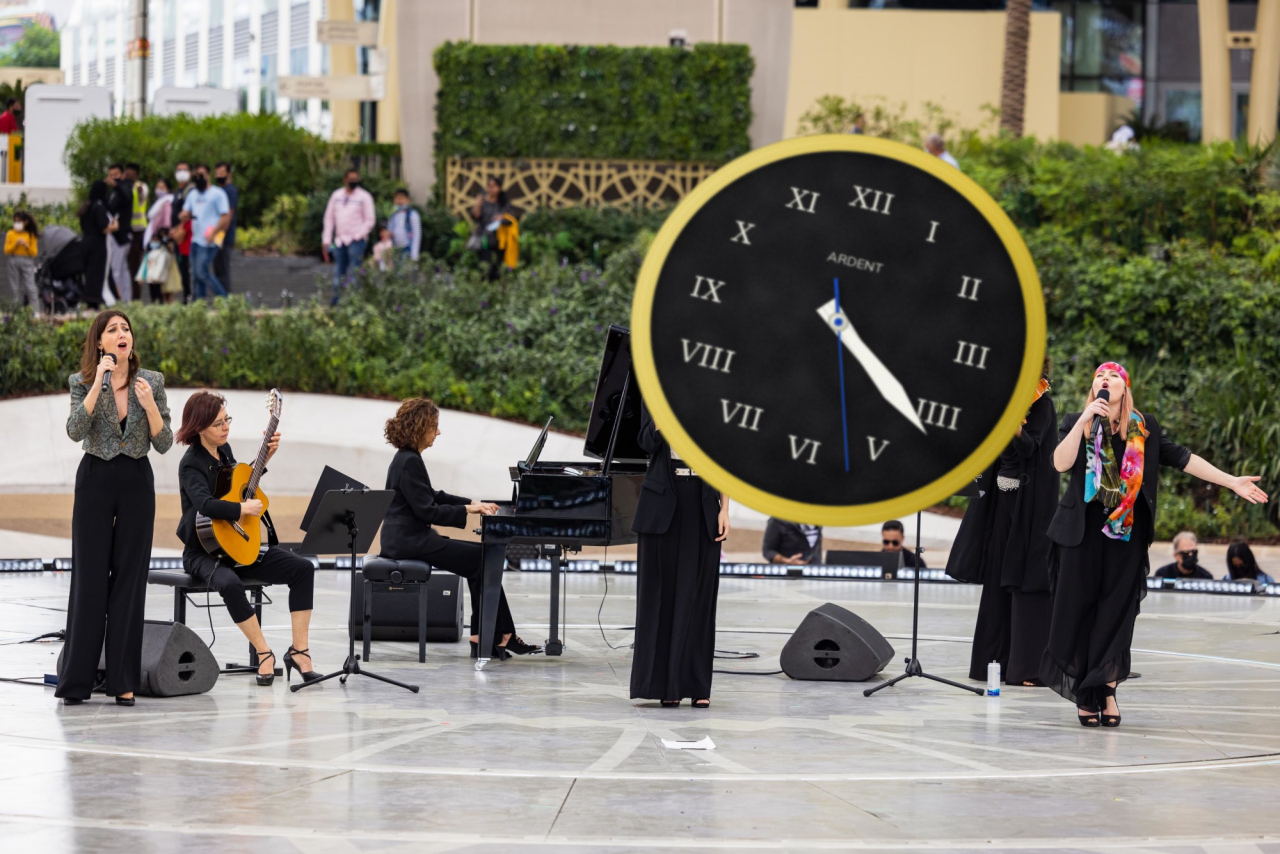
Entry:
4.21.27
